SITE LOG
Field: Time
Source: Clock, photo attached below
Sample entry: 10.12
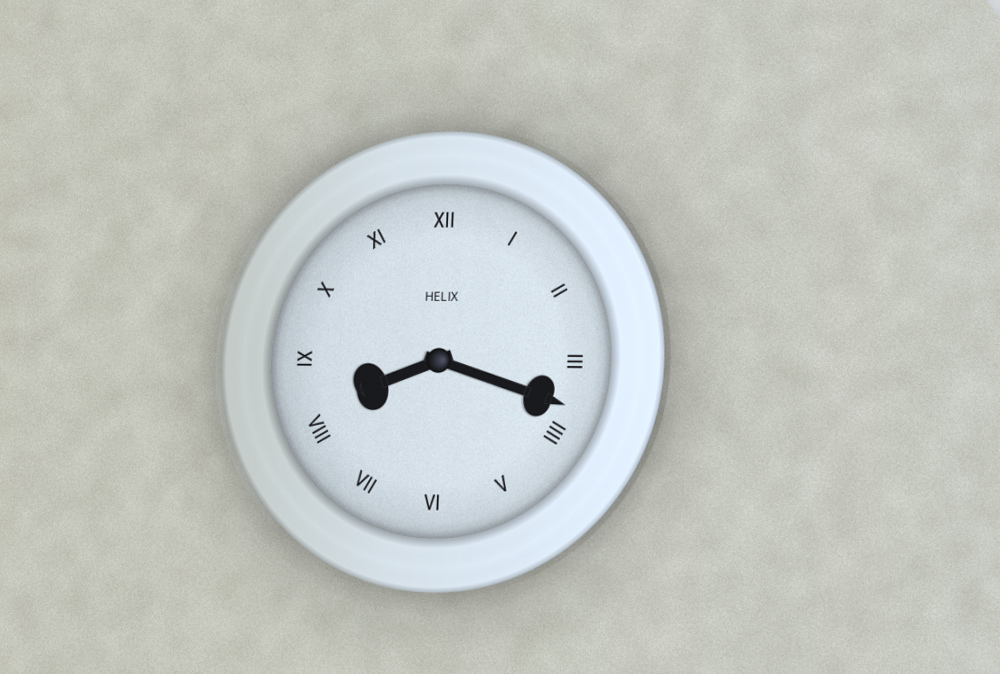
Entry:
8.18
